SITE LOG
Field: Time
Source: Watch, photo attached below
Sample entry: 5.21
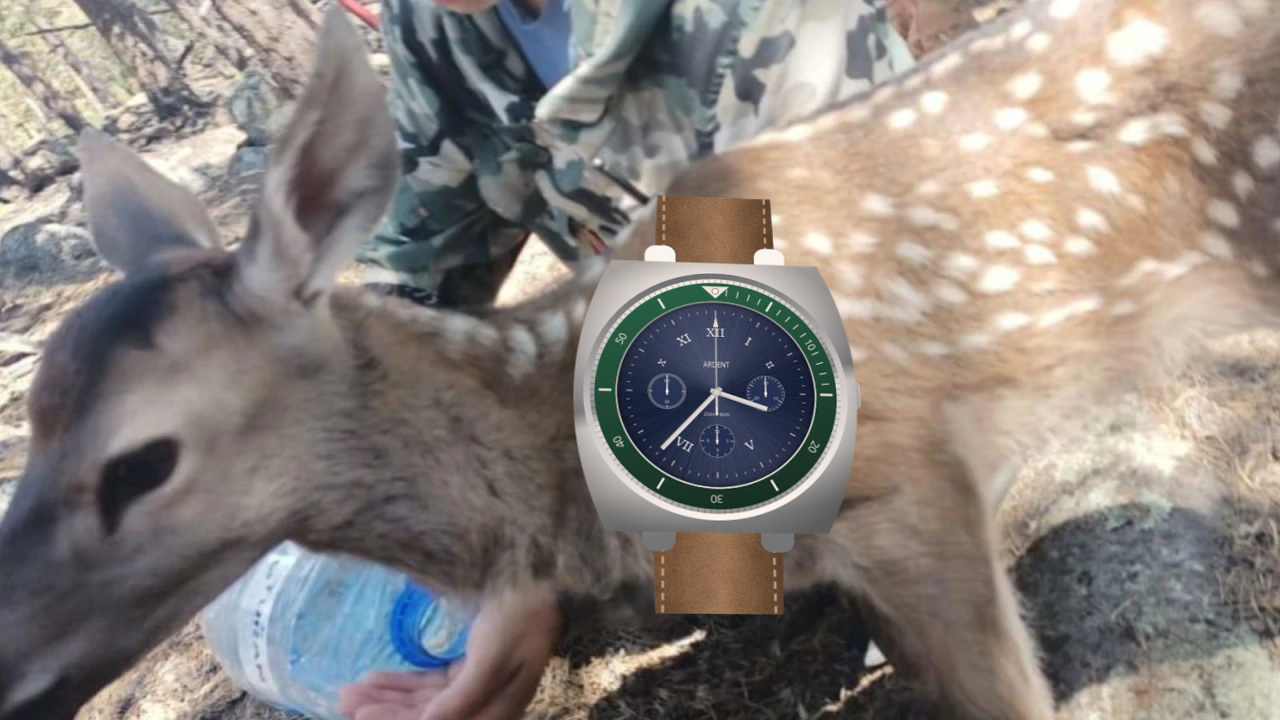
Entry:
3.37
